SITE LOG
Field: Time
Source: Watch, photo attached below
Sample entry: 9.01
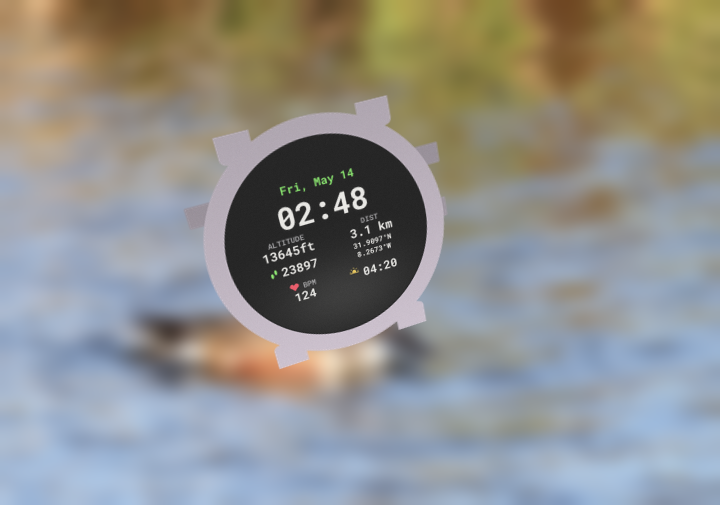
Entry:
2.48
